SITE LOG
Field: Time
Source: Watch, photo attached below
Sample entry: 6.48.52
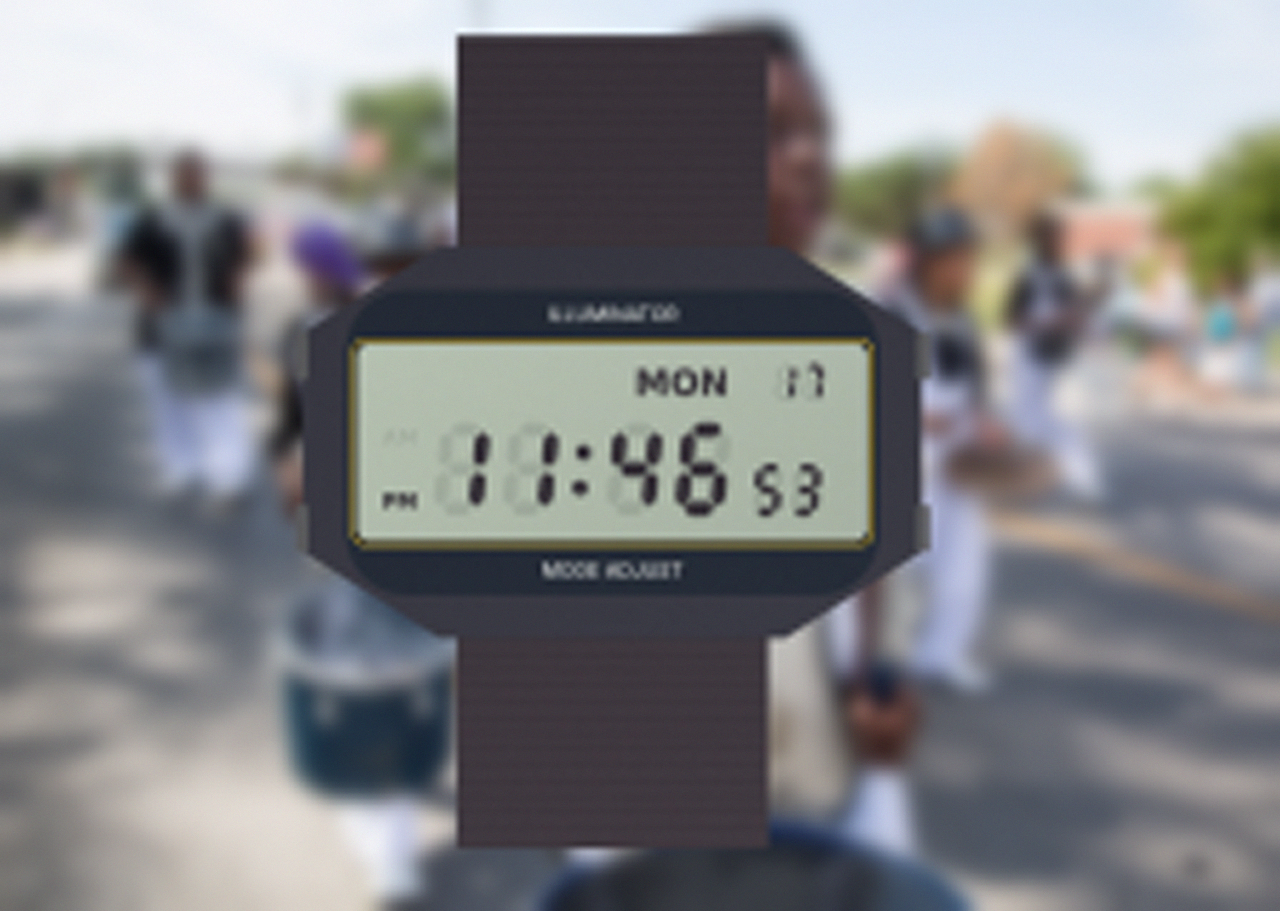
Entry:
11.46.53
